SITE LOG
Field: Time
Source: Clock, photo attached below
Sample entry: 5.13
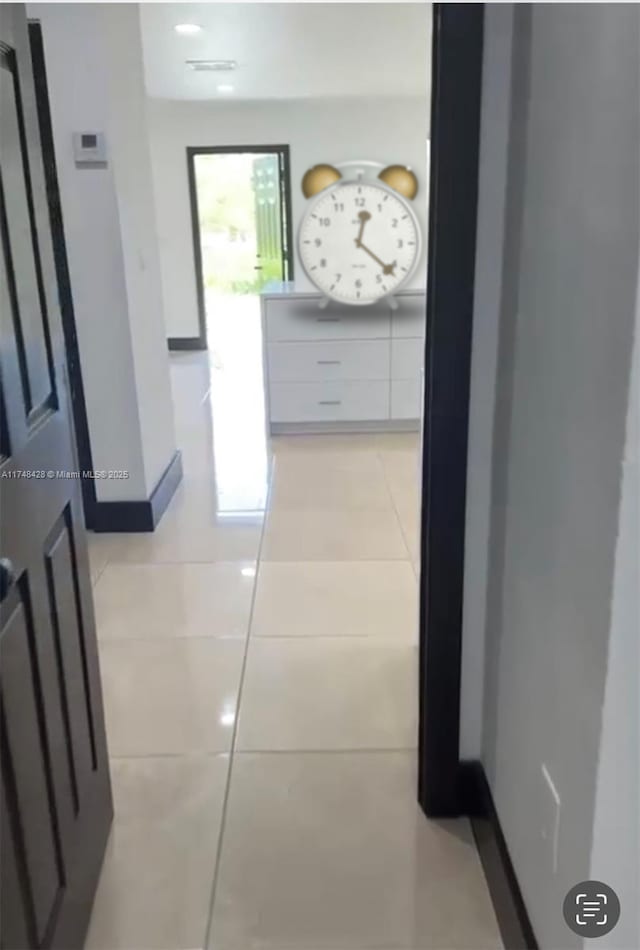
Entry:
12.22
